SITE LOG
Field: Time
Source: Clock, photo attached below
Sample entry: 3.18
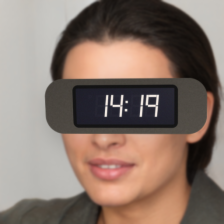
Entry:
14.19
